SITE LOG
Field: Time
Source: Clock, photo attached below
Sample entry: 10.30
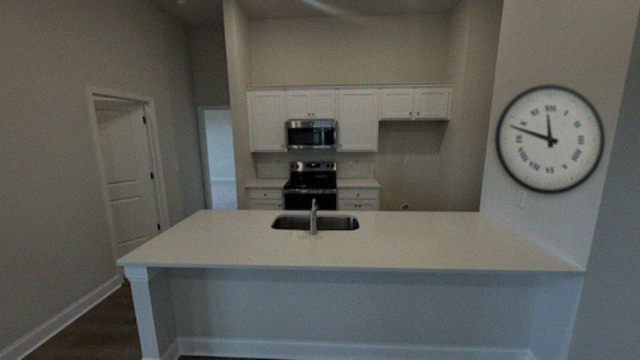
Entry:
11.48
